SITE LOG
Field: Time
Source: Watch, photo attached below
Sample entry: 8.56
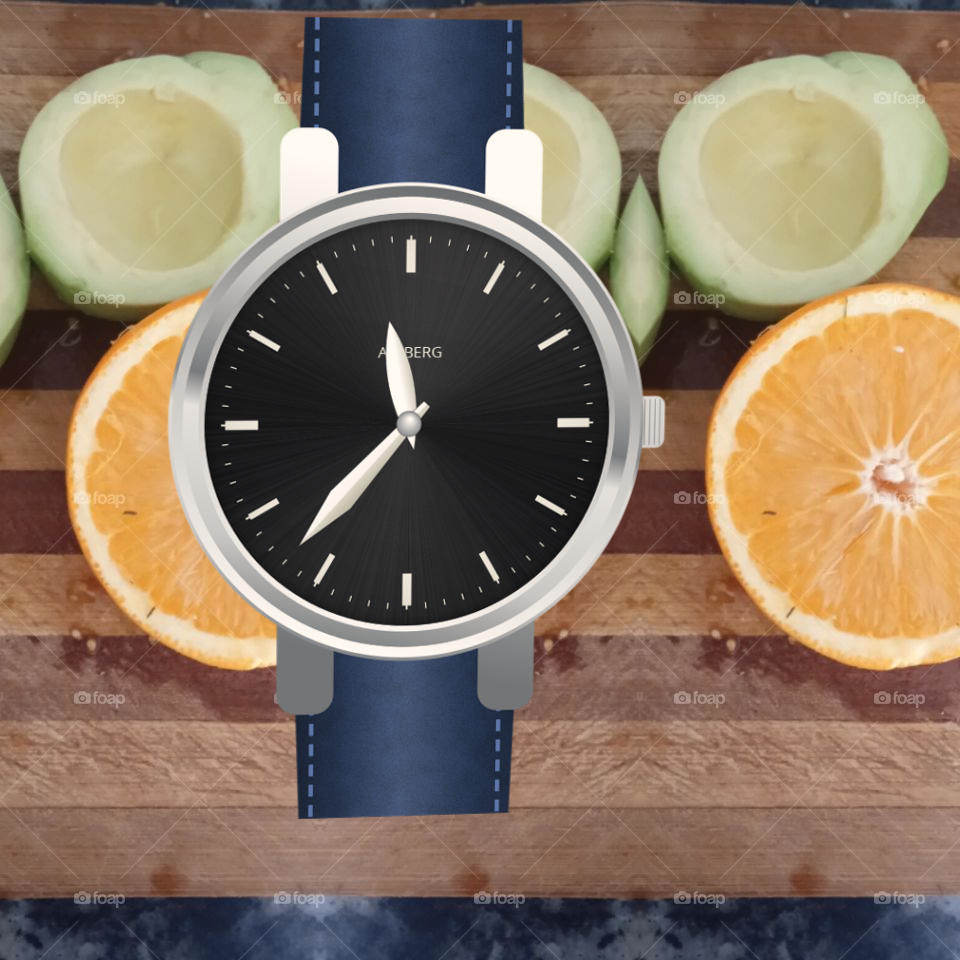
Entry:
11.37
